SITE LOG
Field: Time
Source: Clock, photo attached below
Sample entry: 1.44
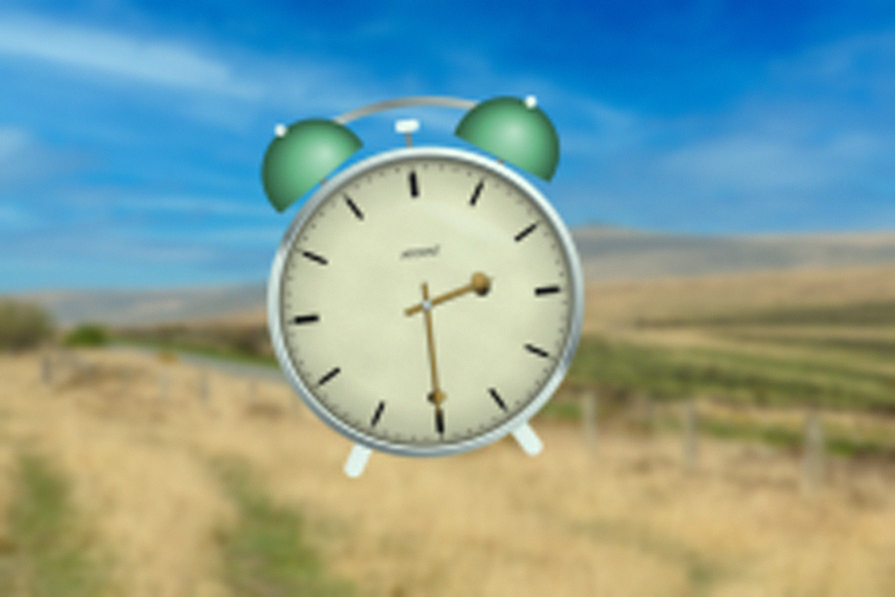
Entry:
2.30
